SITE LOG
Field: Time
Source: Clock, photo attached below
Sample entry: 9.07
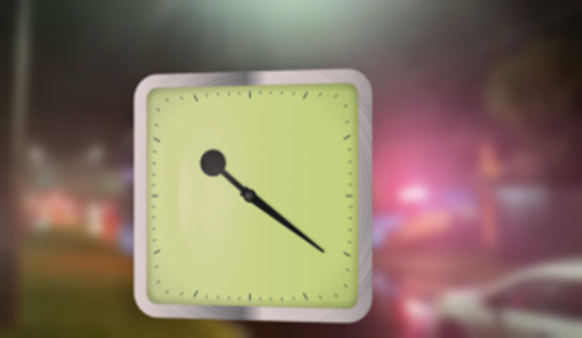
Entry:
10.21
